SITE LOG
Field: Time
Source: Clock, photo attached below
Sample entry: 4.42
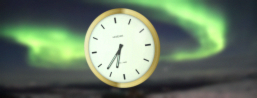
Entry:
6.37
